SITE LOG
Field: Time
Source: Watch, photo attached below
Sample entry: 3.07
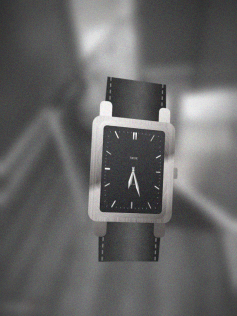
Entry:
6.27
